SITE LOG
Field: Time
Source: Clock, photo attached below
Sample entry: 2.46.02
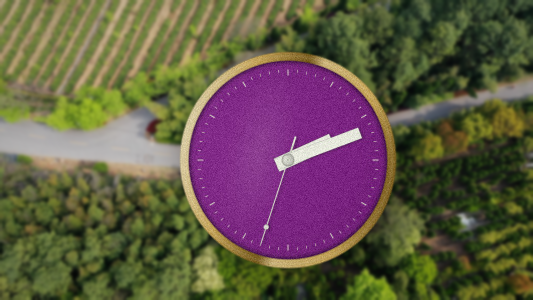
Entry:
2.11.33
